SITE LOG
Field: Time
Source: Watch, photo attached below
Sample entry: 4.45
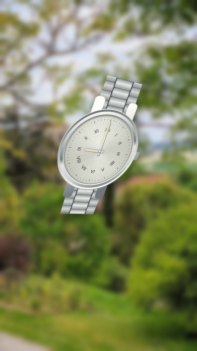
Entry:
9.00
